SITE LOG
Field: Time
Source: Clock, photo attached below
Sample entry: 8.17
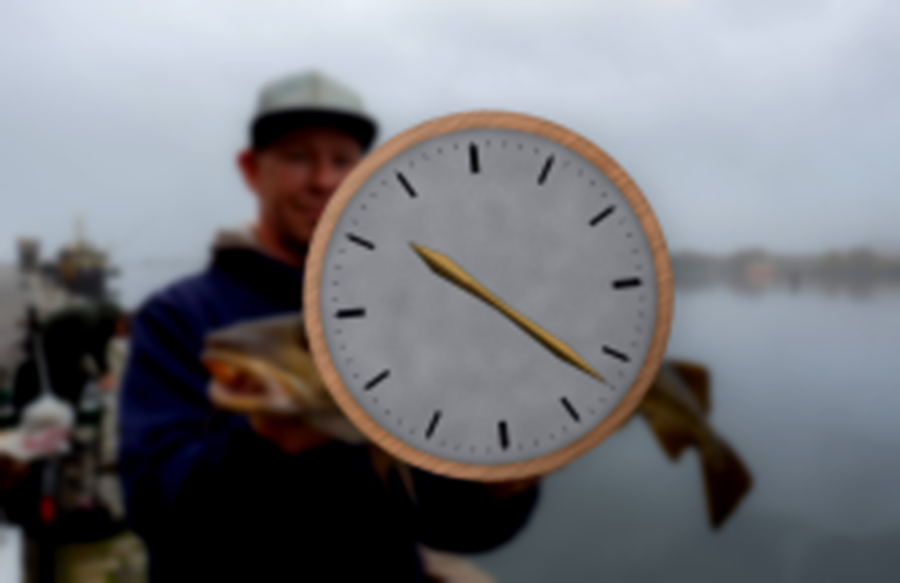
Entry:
10.22
